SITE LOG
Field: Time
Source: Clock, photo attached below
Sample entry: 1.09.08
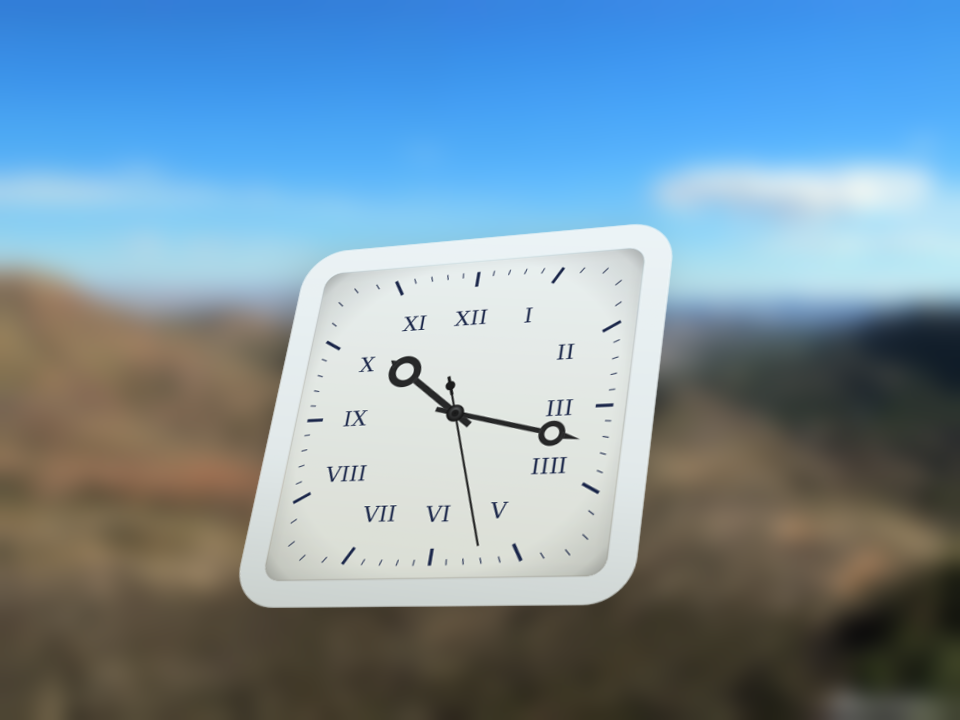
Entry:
10.17.27
